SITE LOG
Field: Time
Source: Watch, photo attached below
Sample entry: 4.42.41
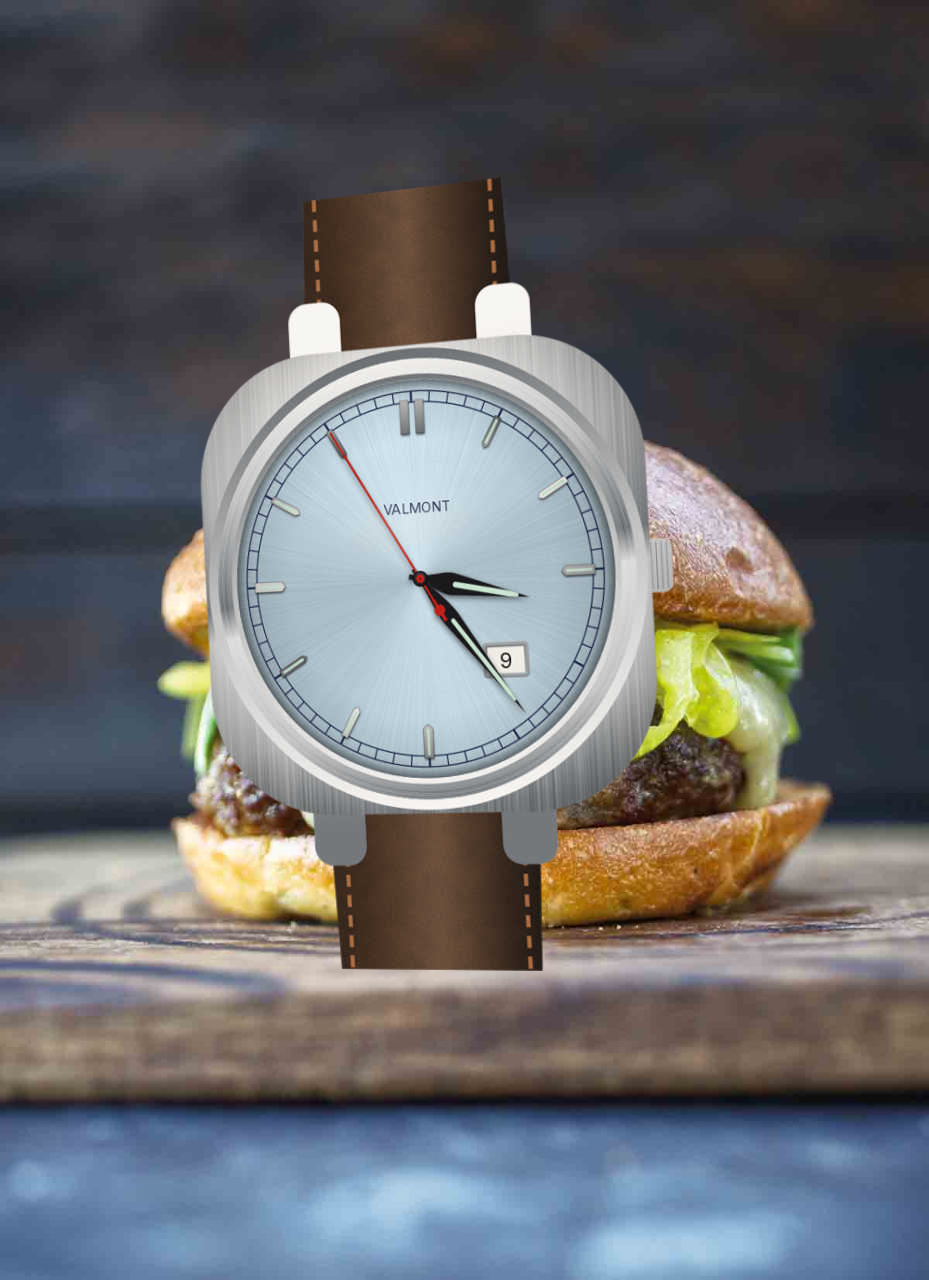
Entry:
3.23.55
